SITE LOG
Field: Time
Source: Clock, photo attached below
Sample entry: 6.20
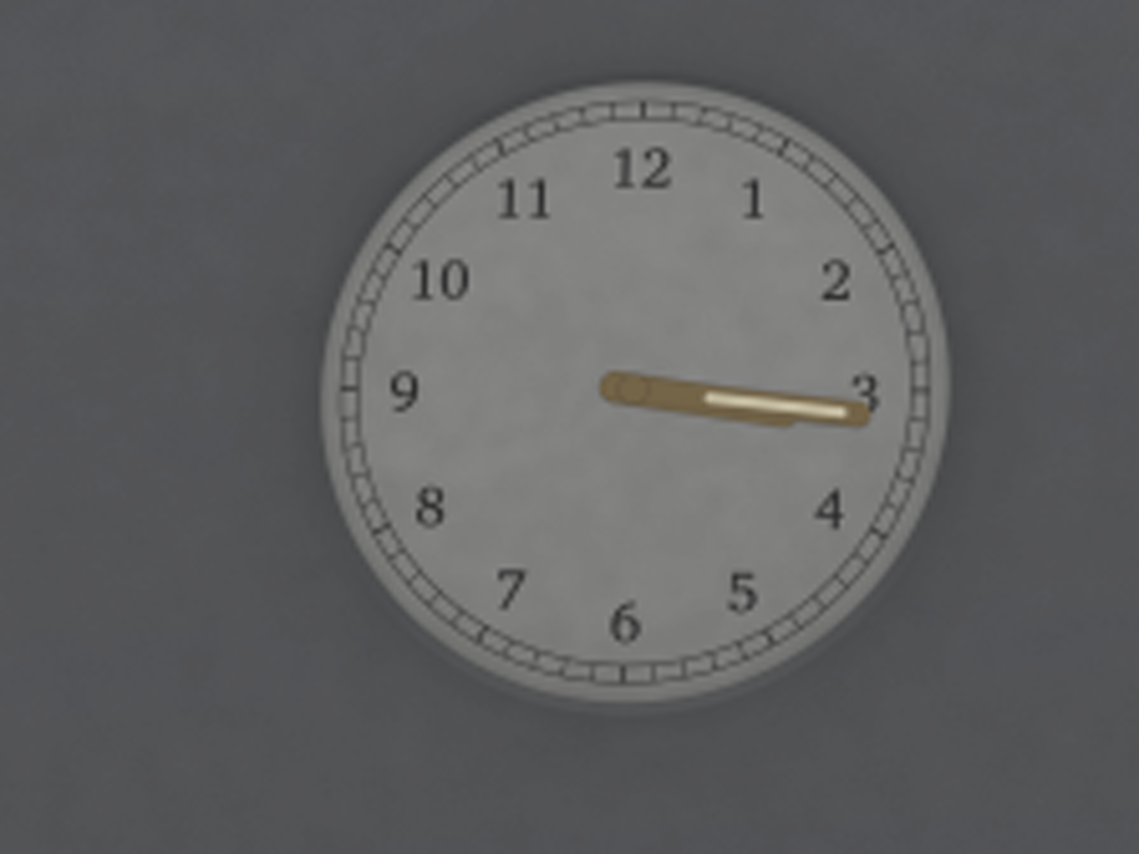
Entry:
3.16
